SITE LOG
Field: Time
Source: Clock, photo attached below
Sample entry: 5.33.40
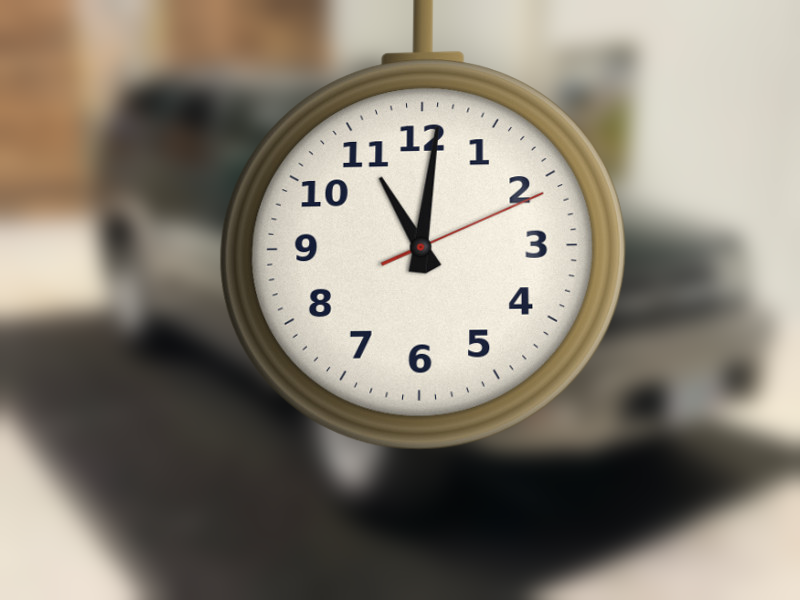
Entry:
11.01.11
